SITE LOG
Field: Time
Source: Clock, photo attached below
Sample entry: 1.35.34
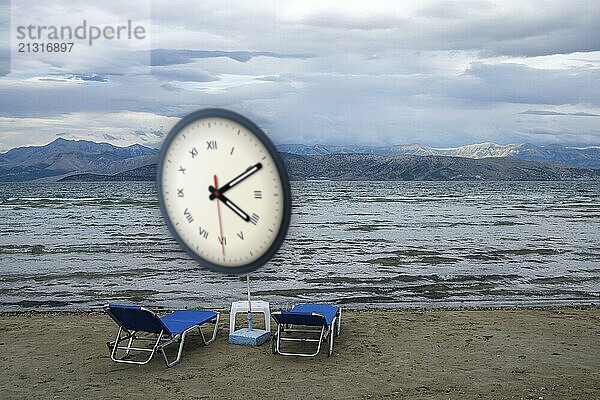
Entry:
4.10.30
